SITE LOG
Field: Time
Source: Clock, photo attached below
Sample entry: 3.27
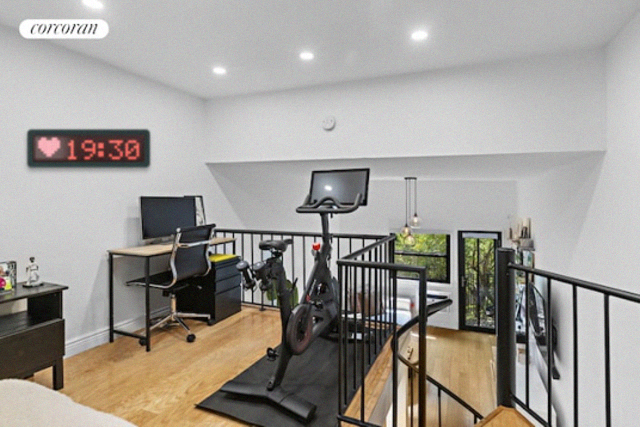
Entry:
19.30
